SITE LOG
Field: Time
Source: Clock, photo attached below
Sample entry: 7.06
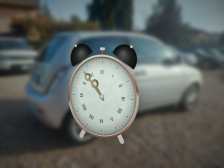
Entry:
10.53
